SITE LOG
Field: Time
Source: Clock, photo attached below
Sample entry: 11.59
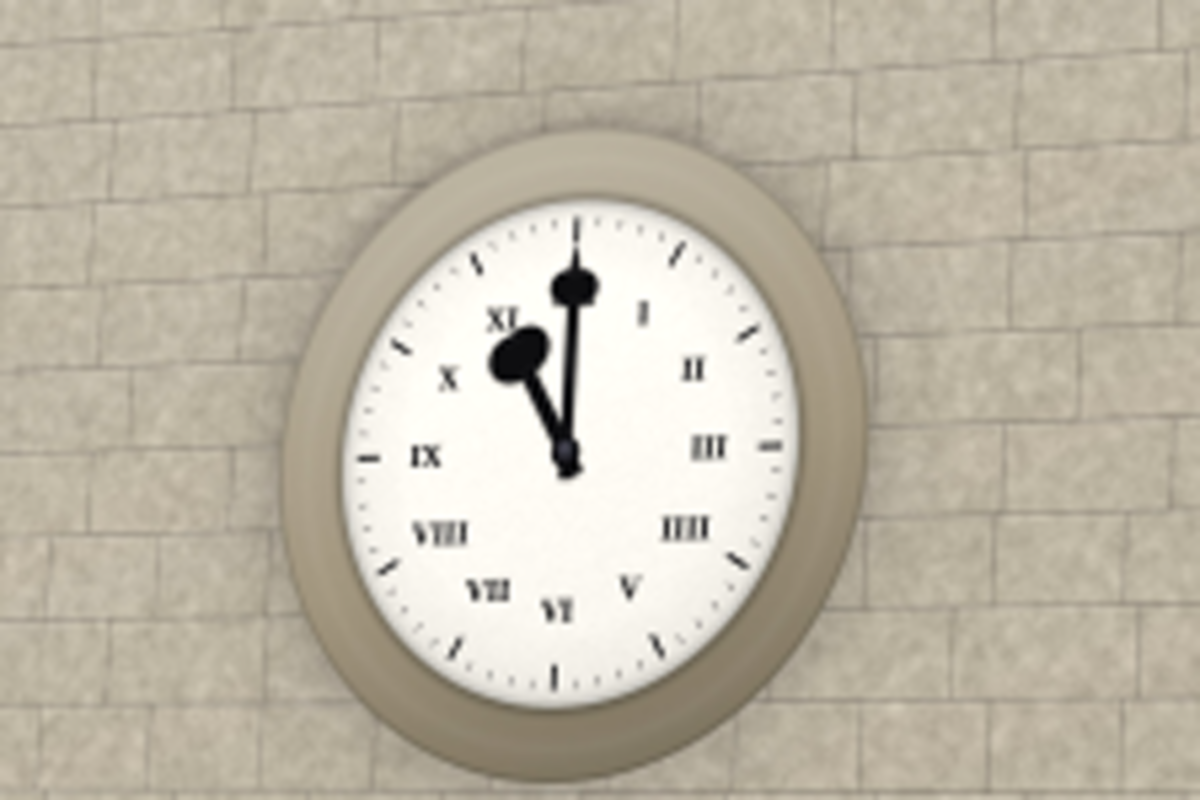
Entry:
11.00
